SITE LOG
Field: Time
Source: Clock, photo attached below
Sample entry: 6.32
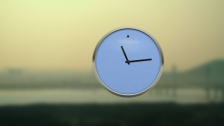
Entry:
11.14
